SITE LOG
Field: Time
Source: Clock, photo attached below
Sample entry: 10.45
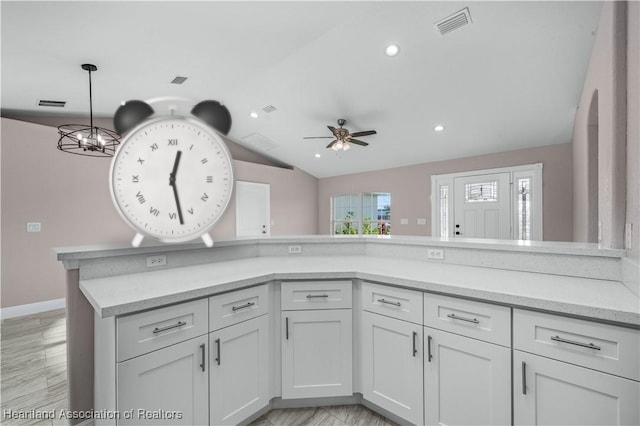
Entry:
12.28
